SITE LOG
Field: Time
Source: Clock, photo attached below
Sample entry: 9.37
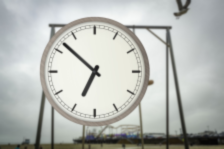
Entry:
6.52
